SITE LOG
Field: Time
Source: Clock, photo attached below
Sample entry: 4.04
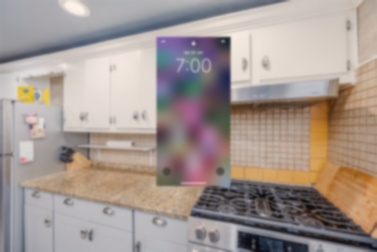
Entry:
7.00
